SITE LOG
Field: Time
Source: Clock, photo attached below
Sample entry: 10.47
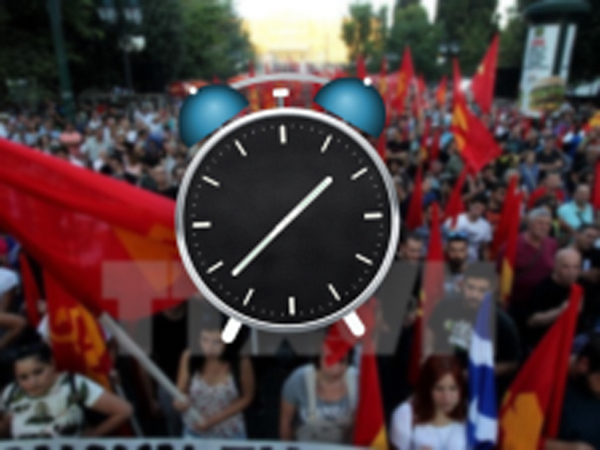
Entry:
1.38
